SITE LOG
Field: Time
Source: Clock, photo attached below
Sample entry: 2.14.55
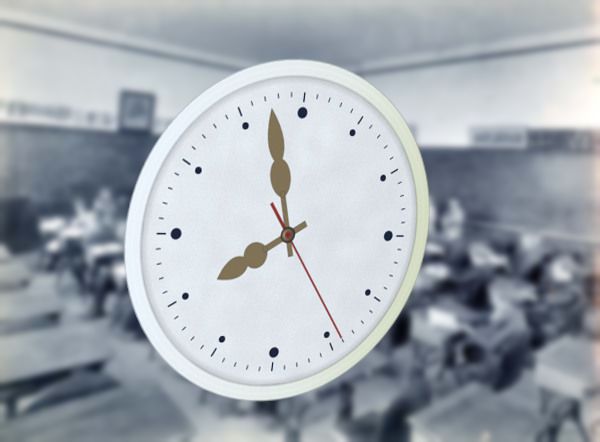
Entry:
7.57.24
